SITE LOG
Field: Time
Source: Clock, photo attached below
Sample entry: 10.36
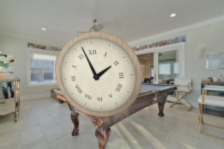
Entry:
1.57
